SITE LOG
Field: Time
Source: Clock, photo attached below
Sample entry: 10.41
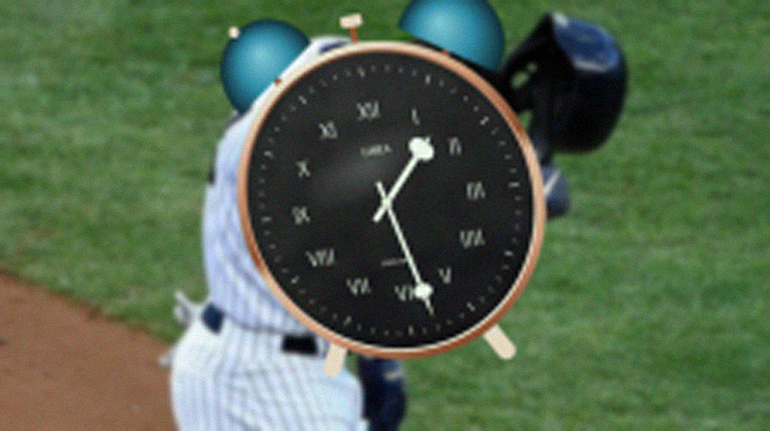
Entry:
1.28
